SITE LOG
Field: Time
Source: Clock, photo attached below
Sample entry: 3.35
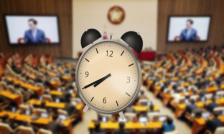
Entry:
7.40
